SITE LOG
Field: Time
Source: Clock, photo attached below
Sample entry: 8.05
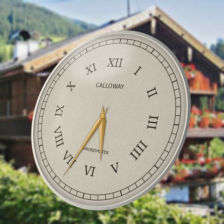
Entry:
5.34
